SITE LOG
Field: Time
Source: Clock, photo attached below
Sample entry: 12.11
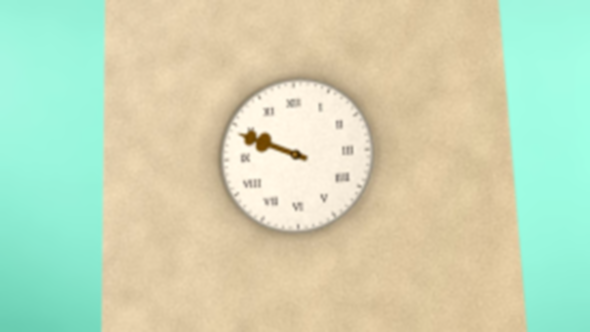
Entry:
9.49
